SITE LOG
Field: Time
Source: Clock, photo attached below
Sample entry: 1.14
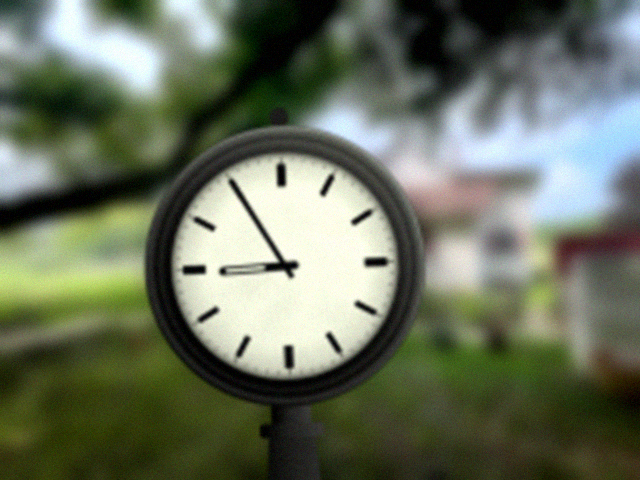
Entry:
8.55
